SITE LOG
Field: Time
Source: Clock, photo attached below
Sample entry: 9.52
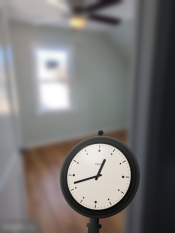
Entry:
12.42
